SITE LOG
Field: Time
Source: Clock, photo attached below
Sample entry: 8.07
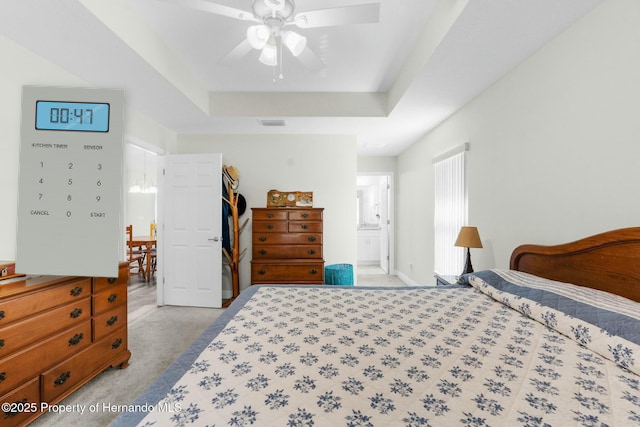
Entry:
0.47
